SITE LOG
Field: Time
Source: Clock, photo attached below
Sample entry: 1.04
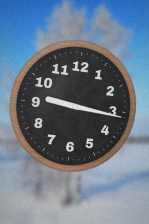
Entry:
9.16
